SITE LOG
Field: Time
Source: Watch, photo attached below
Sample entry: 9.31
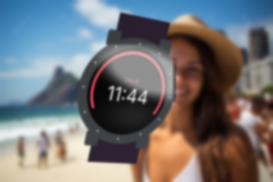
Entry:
11.44
